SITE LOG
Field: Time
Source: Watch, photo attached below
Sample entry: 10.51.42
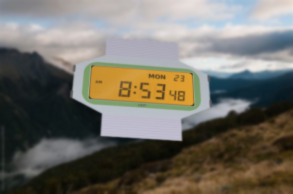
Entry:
8.53.48
